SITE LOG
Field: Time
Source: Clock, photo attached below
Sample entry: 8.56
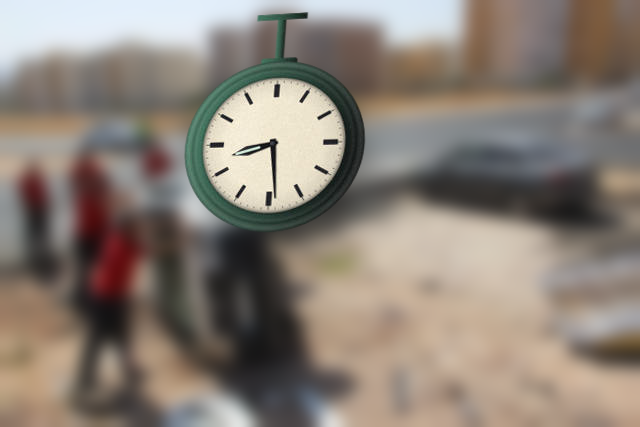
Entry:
8.29
